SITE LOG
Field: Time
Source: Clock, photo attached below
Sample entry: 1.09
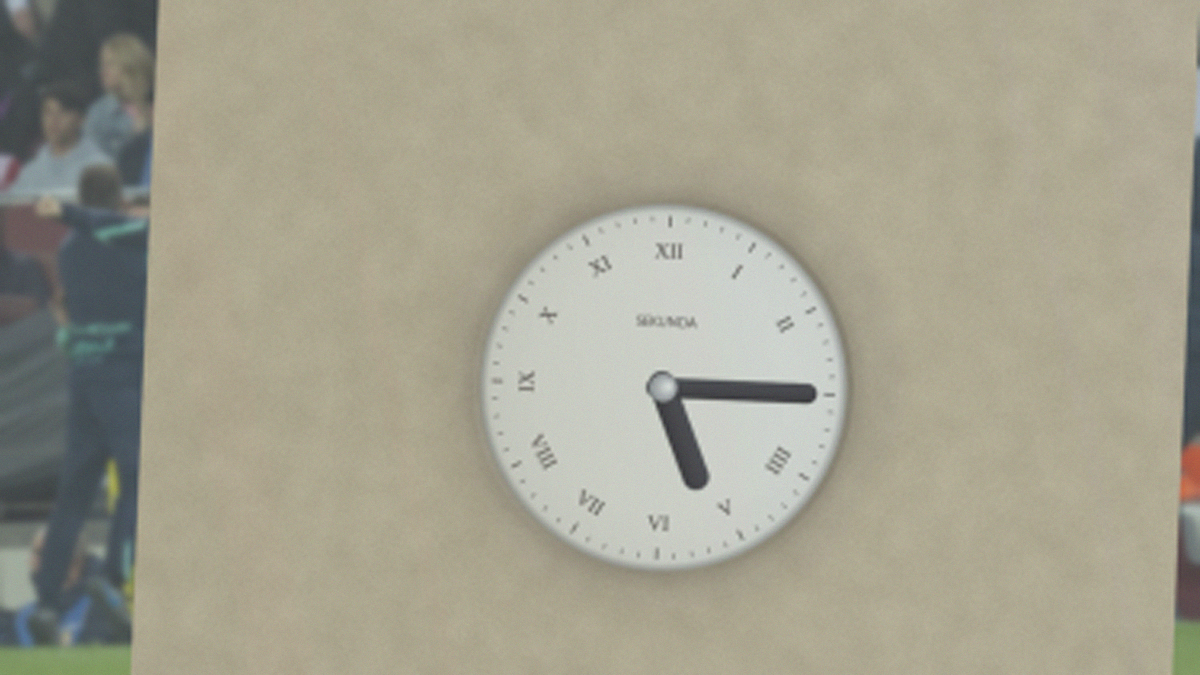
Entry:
5.15
